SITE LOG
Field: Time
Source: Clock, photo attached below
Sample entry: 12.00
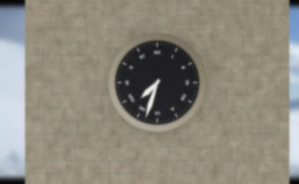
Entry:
7.33
